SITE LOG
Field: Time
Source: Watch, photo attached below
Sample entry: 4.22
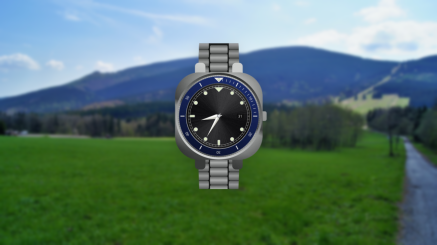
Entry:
8.35
